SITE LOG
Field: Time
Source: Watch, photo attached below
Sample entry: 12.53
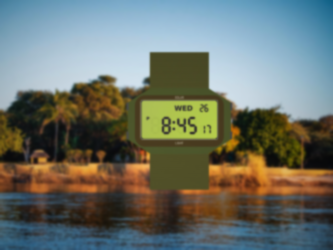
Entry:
8.45
